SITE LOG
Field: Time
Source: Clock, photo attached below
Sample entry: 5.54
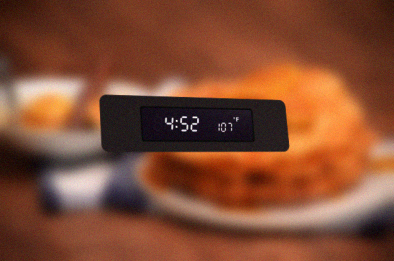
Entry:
4.52
